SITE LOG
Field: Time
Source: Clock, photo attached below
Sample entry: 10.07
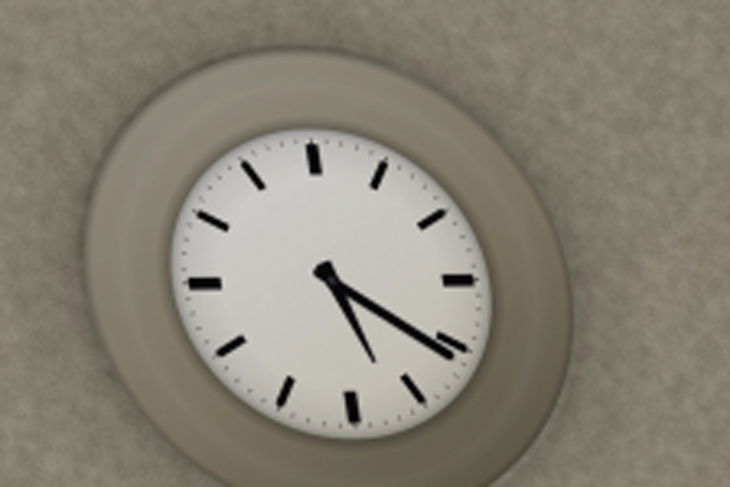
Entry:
5.21
